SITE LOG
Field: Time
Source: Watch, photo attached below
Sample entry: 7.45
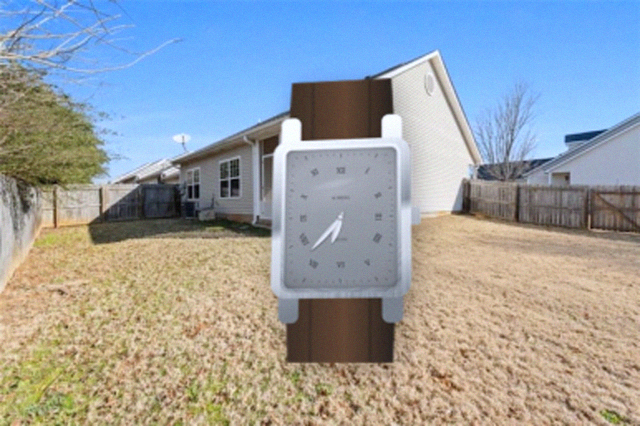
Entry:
6.37
